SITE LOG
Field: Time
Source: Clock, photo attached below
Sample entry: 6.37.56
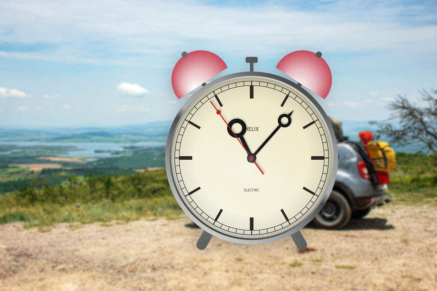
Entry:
11.06.54
